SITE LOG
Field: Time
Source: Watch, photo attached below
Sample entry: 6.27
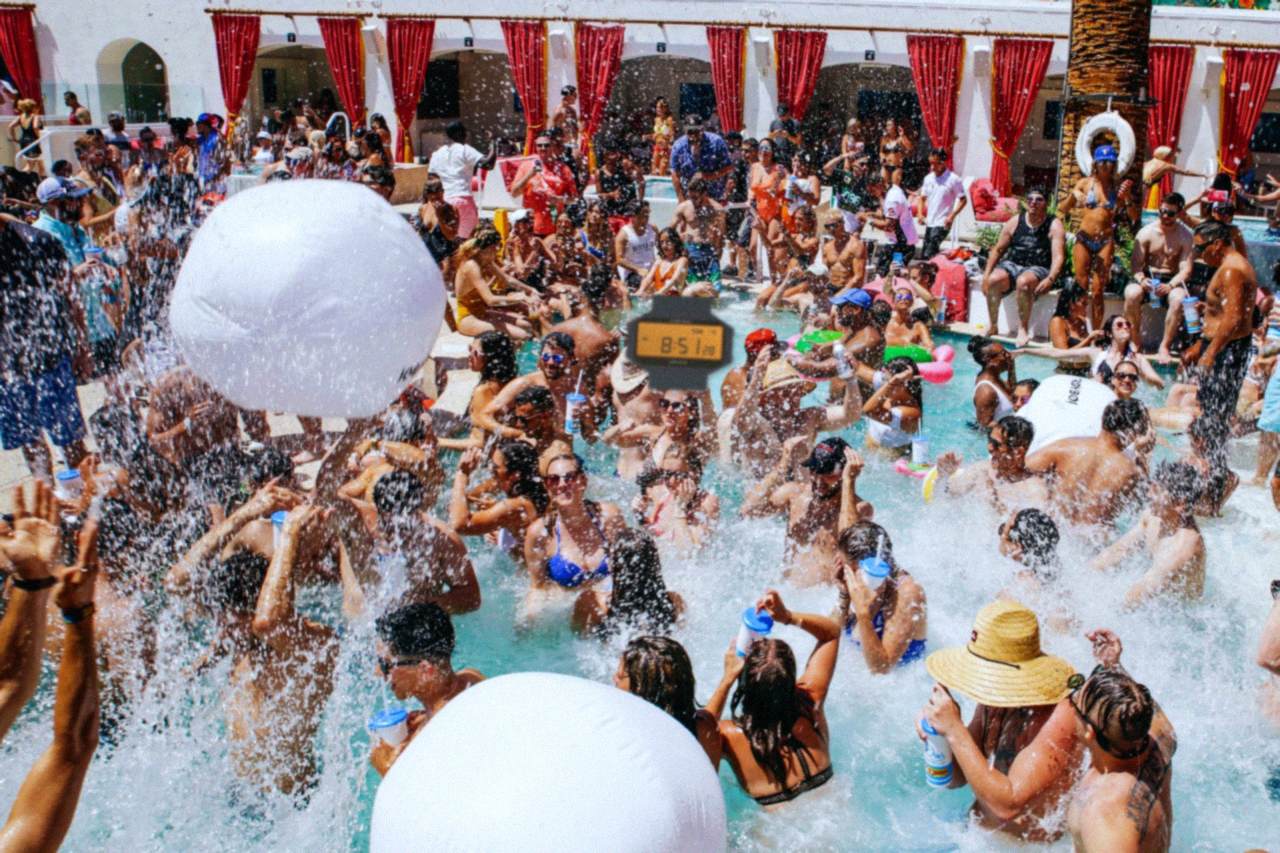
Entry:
8.51
